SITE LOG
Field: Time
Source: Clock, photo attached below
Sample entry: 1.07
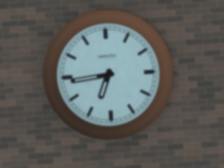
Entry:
6.44
